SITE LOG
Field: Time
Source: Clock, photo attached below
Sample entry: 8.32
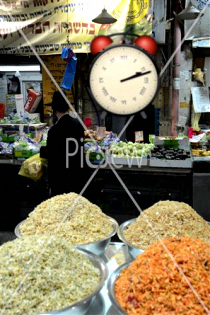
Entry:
2.12
